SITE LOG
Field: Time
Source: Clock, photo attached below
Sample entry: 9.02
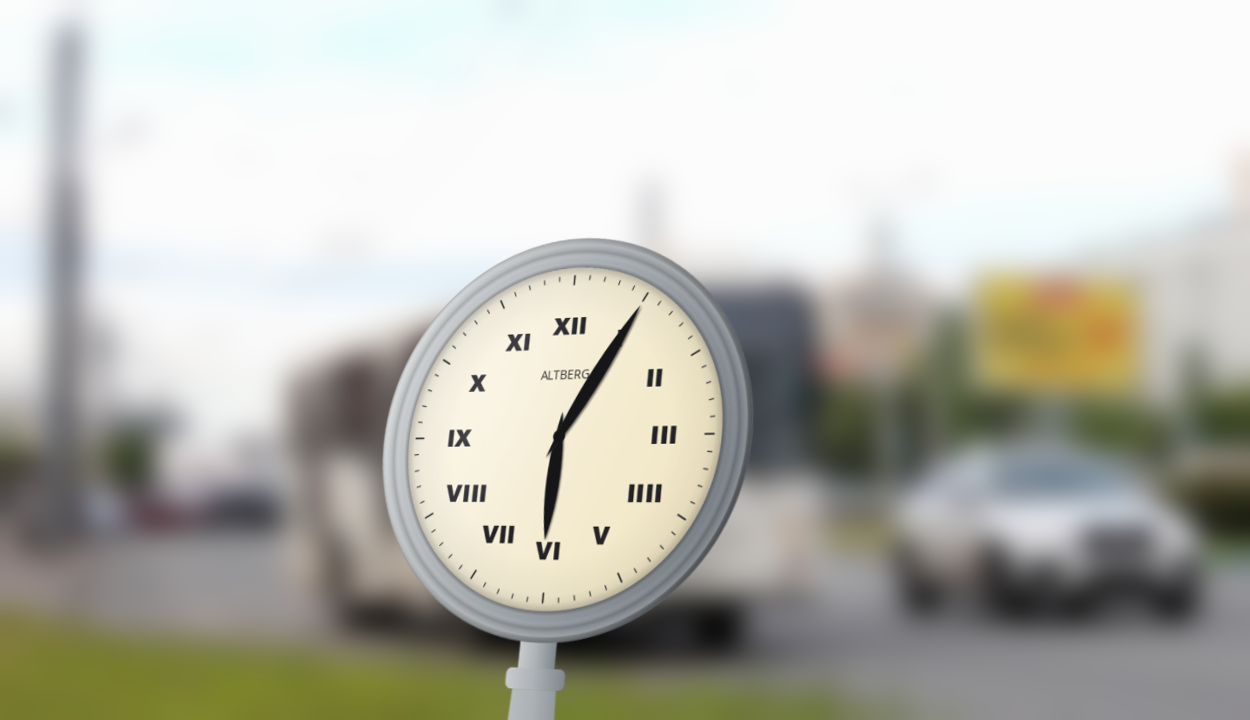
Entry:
6.05
